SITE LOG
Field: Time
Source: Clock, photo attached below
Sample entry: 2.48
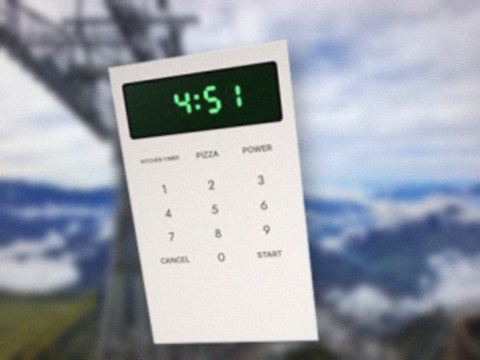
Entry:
4.51
